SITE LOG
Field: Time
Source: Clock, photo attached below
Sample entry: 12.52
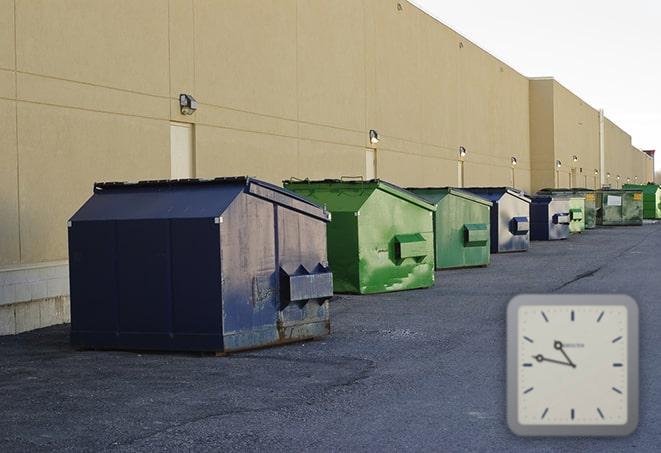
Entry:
10.47
